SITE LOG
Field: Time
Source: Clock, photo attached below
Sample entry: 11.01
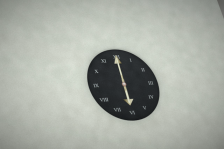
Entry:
6.00
